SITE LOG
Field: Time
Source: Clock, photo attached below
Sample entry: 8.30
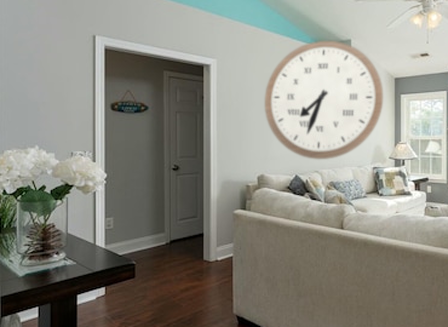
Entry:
7.33
